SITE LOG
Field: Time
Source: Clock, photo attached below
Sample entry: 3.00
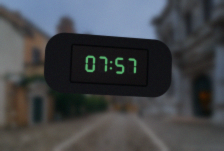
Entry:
7.57
